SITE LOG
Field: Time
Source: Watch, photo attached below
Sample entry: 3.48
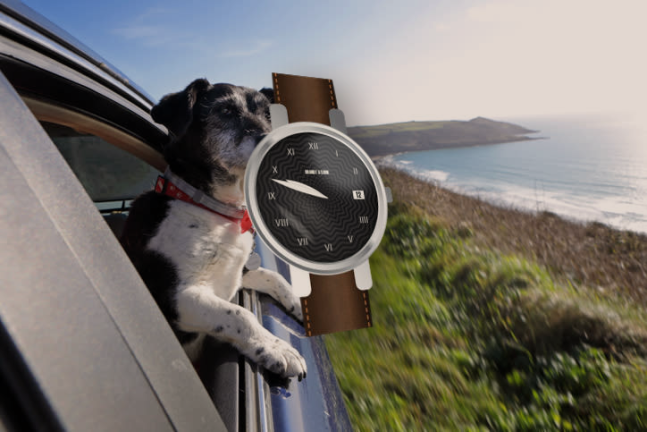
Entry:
9.48
